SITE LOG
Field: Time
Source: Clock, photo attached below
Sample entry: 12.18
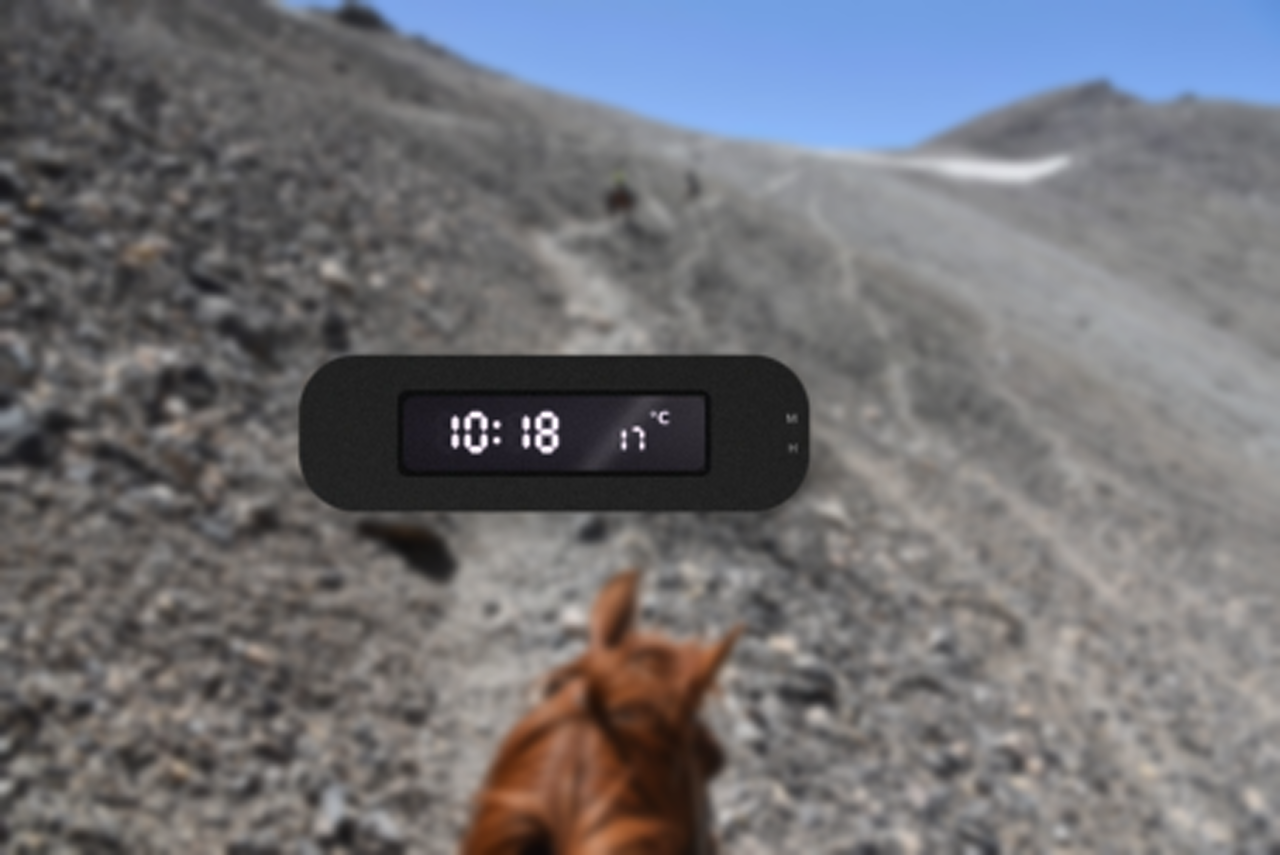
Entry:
10.18
